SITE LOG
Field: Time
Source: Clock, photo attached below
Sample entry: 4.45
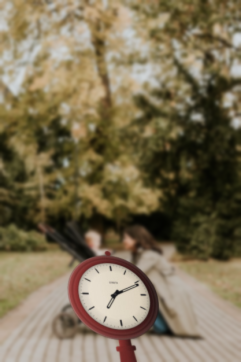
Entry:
7.11
